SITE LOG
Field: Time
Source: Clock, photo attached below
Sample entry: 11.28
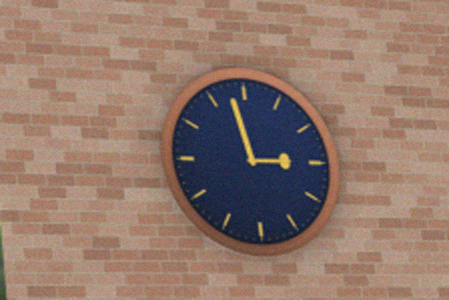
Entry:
2.58
